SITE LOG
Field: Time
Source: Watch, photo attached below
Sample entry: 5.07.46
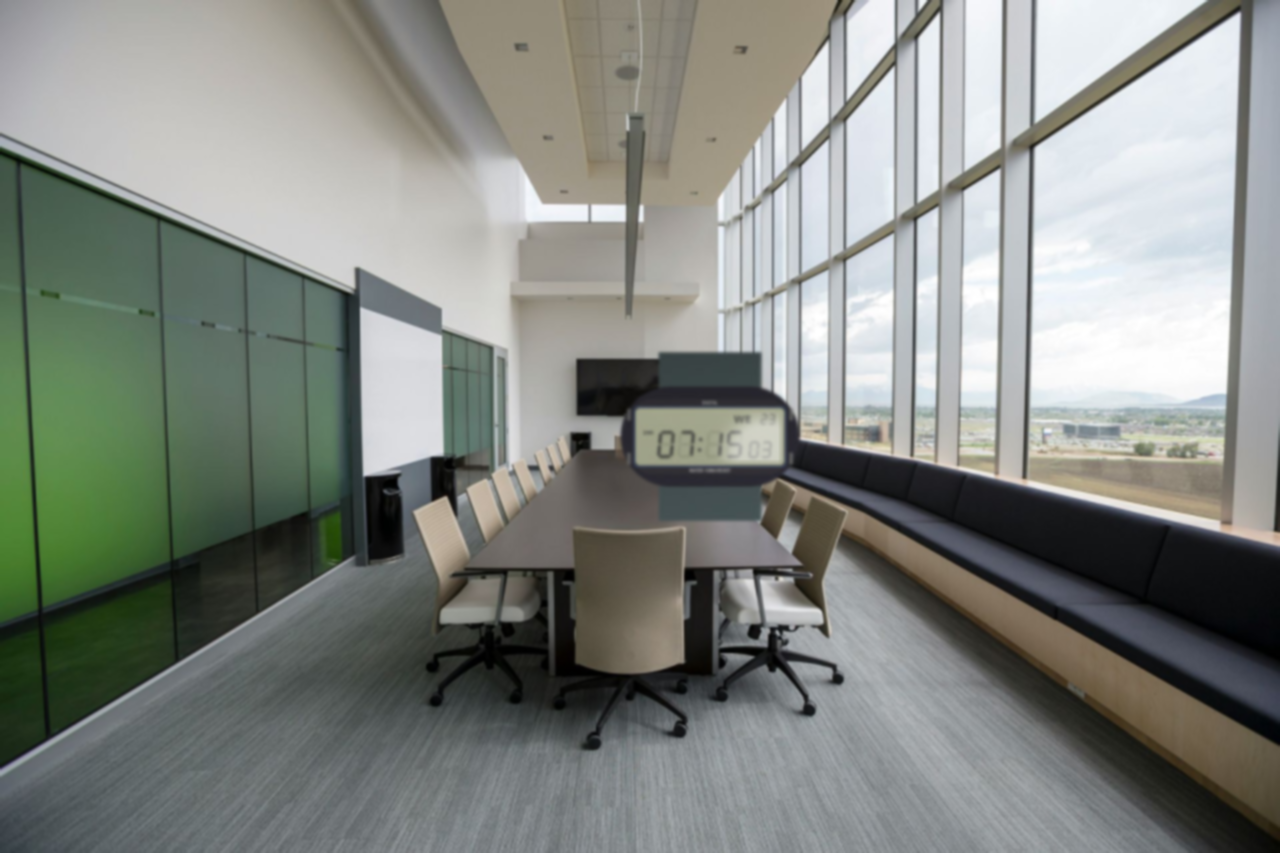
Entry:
7.15.03
